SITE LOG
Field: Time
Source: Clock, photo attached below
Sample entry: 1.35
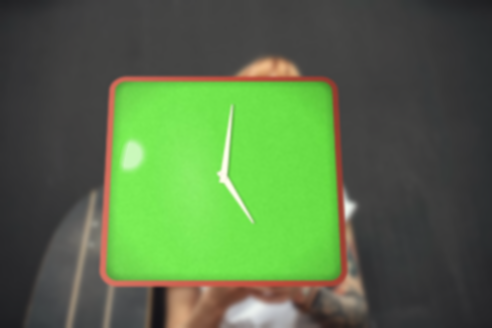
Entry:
5.01
